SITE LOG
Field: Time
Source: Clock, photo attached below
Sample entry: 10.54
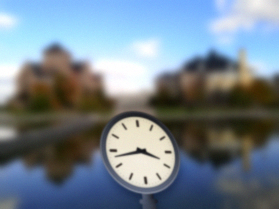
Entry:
3.43
